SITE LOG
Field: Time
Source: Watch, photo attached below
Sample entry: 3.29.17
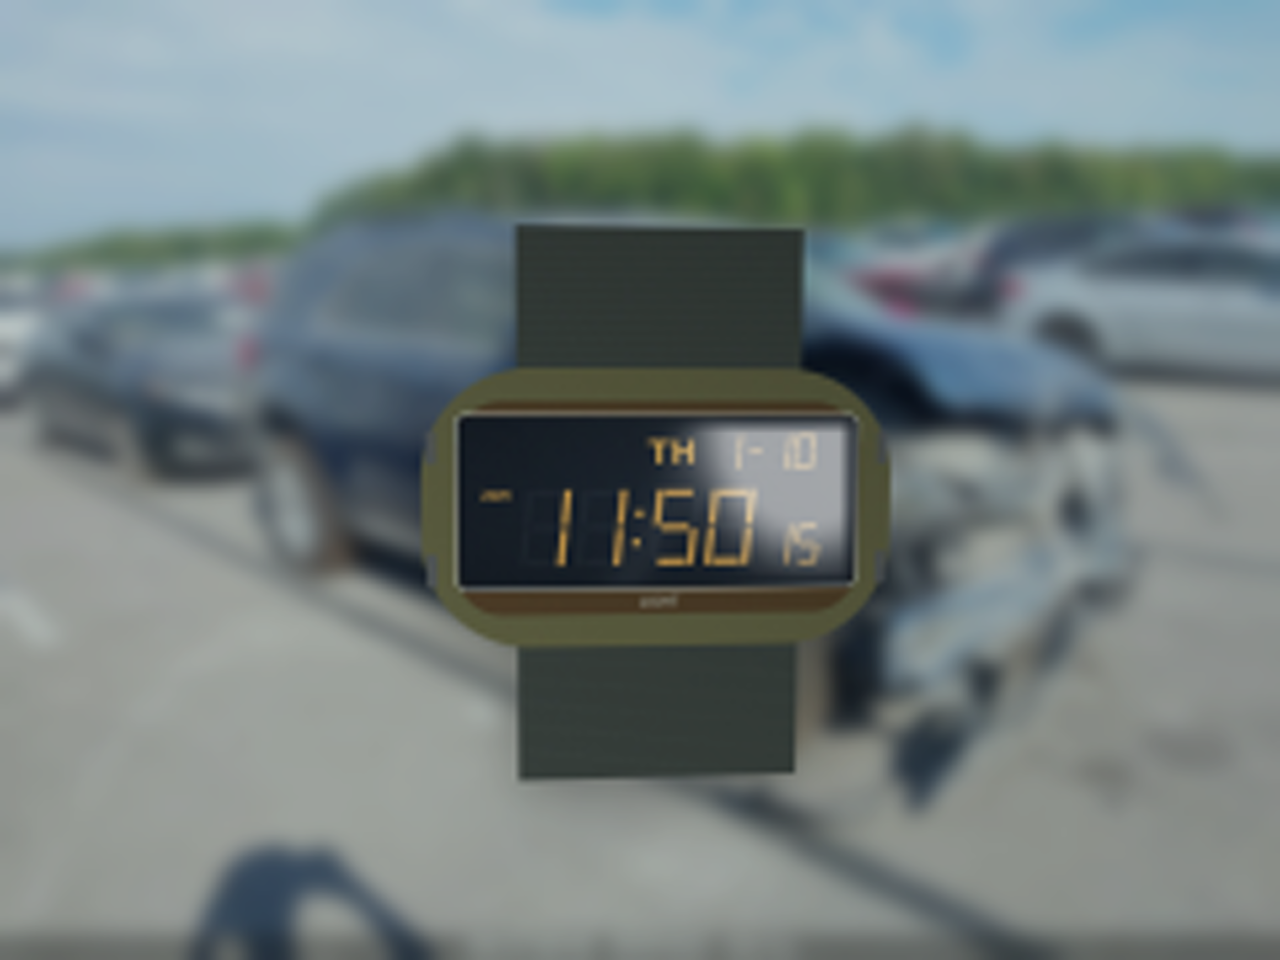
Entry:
11.50.15
